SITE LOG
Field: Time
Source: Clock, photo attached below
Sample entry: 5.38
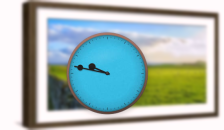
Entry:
9.47
